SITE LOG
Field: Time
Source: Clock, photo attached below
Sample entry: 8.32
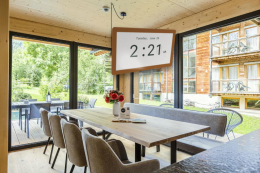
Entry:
2.21
